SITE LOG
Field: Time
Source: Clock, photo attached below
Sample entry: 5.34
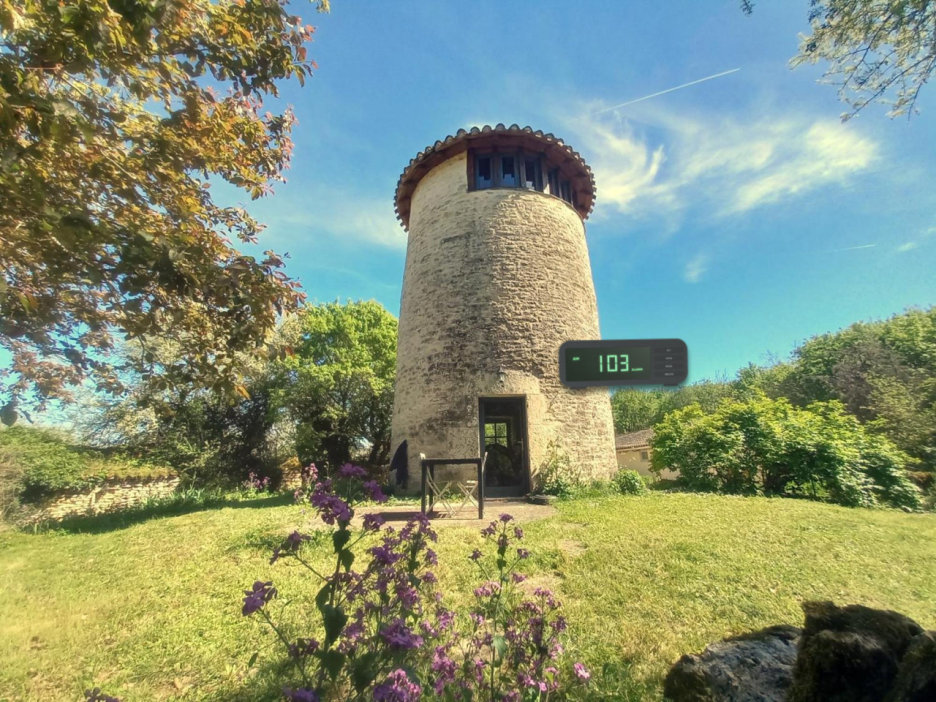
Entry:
1.03
